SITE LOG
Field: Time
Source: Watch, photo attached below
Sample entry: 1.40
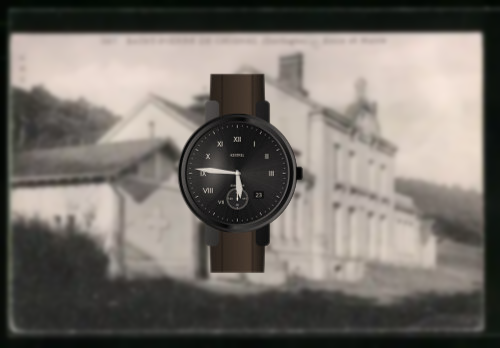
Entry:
5.46
